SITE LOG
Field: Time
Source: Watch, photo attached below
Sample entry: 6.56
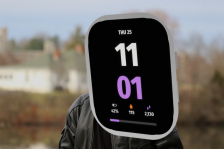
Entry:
11.01
